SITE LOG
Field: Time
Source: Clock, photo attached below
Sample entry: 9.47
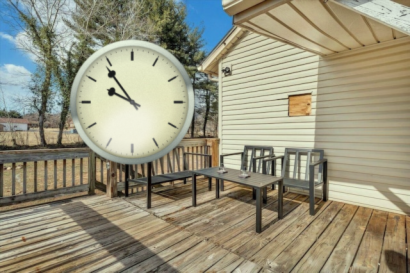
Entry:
9.54
